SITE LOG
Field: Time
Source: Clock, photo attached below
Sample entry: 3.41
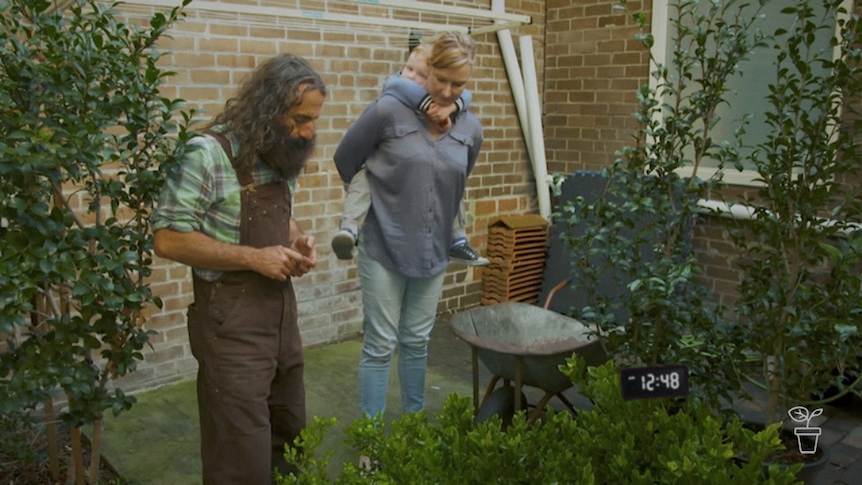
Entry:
12.48
